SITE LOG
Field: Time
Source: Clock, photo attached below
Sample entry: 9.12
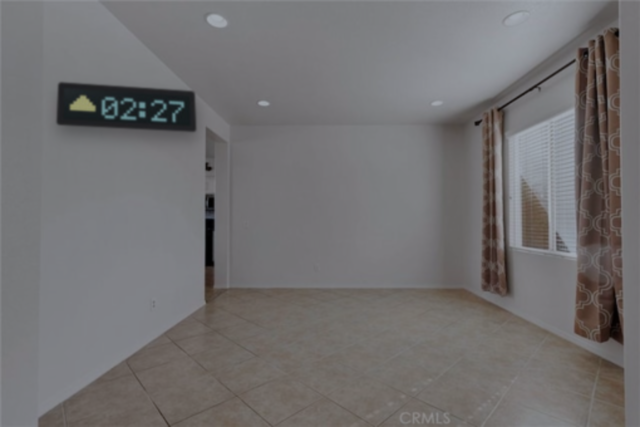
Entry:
2.27
